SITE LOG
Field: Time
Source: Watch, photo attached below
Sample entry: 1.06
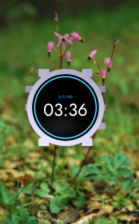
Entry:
3.36
